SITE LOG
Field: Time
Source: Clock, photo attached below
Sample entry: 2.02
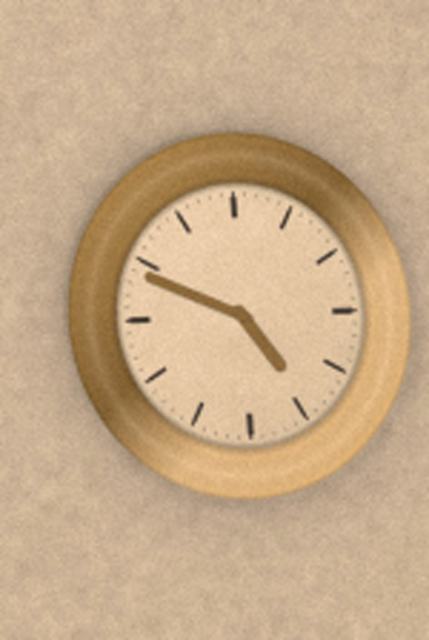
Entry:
4.49
